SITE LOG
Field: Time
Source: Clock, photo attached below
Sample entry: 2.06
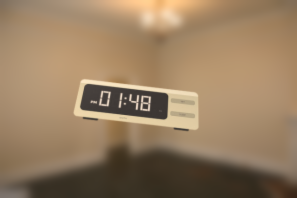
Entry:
1.48
